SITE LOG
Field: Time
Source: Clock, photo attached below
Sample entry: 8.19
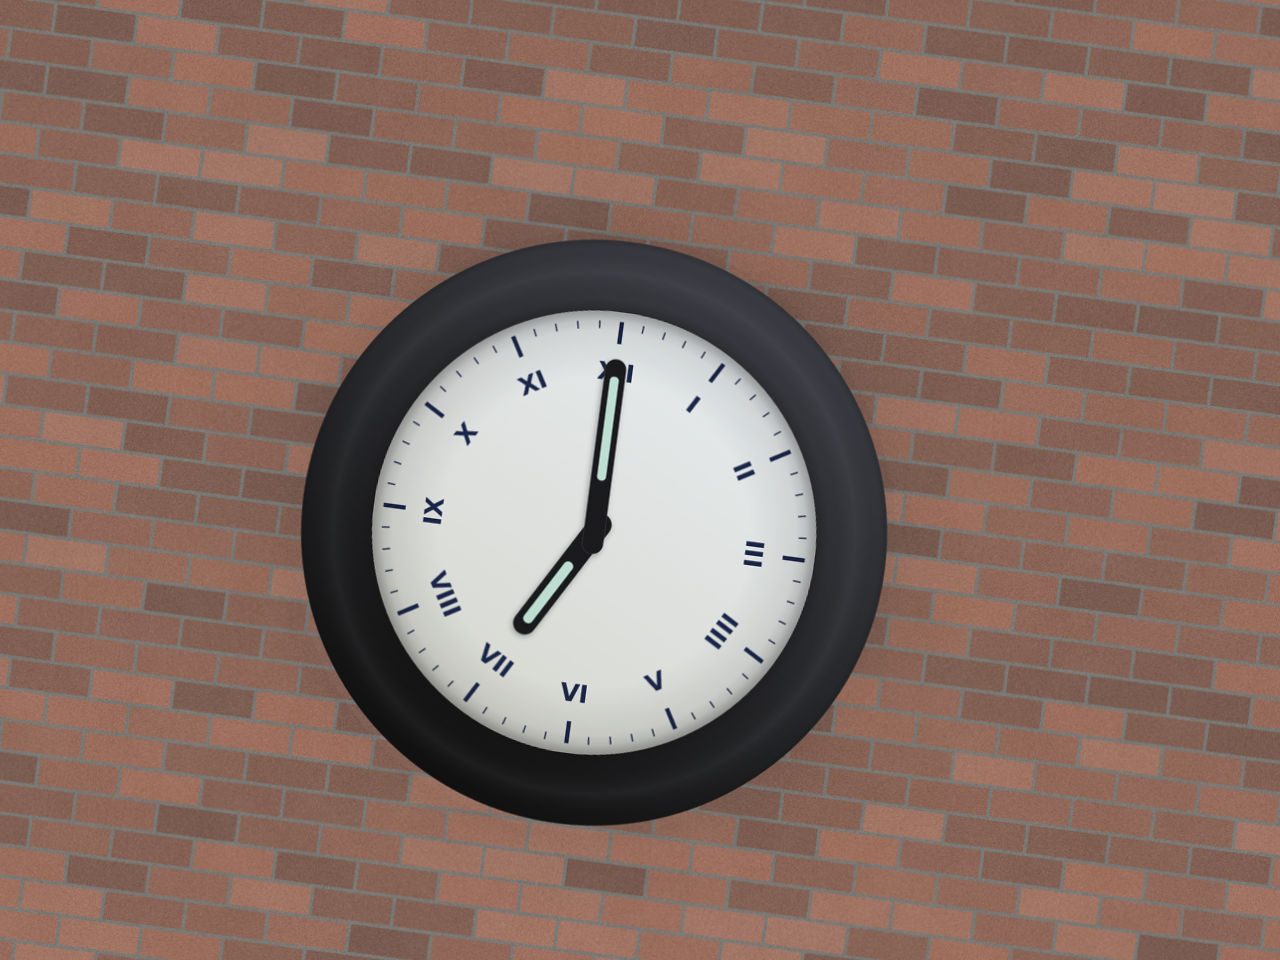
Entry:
7.00
